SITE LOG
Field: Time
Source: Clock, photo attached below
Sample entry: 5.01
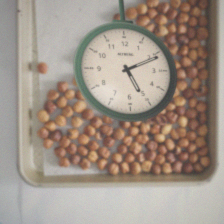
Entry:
5.11
